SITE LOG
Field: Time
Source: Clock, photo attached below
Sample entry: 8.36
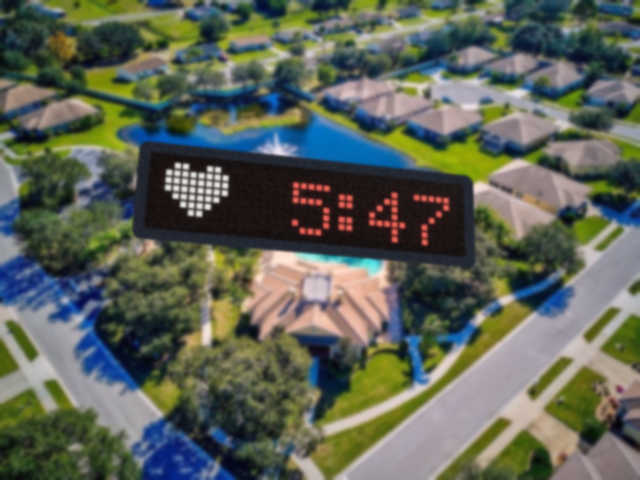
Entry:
5.47
